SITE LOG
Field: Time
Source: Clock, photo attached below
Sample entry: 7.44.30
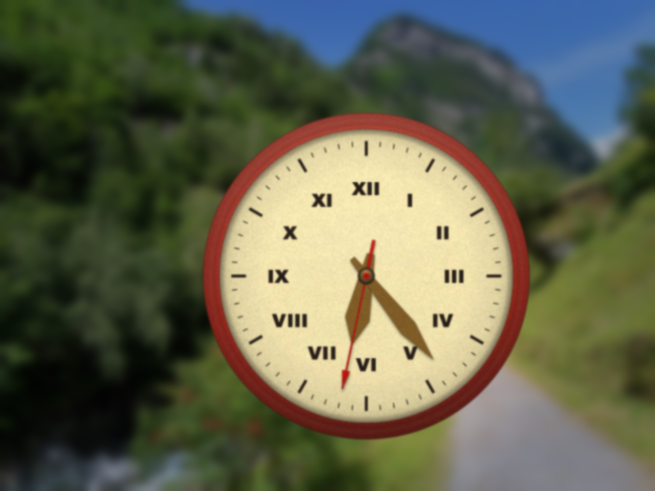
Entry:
6.23.32
